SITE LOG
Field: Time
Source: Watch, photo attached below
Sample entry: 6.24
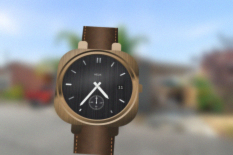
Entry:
4.36
